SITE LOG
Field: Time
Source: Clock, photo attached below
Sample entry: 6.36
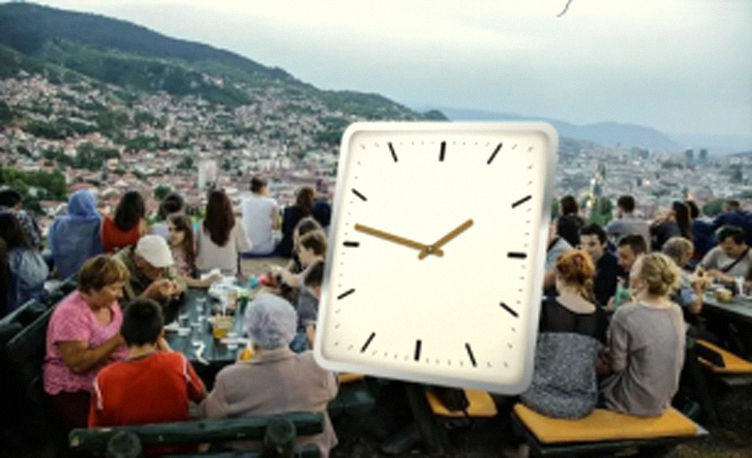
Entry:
1.47
